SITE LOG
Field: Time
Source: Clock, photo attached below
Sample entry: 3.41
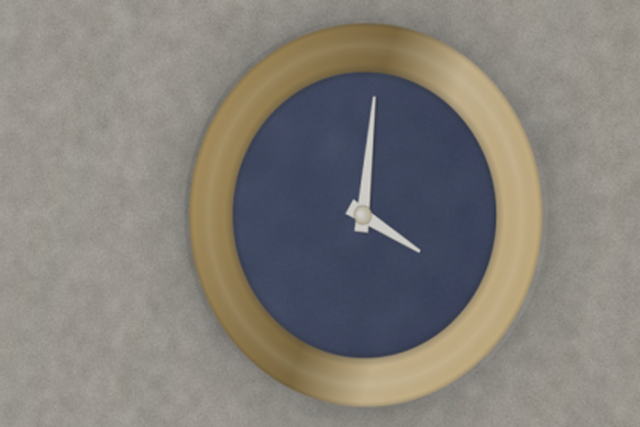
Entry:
4.01
